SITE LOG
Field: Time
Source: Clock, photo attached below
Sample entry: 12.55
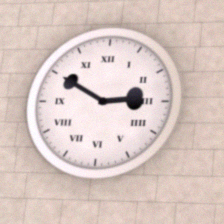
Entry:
2.50
